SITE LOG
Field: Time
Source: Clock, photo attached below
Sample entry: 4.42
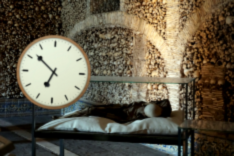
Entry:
6.52
